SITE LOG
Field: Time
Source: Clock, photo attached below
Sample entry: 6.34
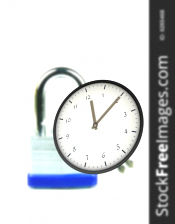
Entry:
12.10
